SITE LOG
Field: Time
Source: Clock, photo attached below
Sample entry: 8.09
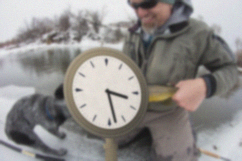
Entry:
3.28
